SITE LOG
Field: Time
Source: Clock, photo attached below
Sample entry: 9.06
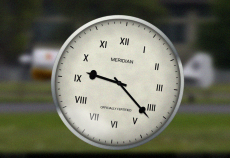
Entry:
9.22
